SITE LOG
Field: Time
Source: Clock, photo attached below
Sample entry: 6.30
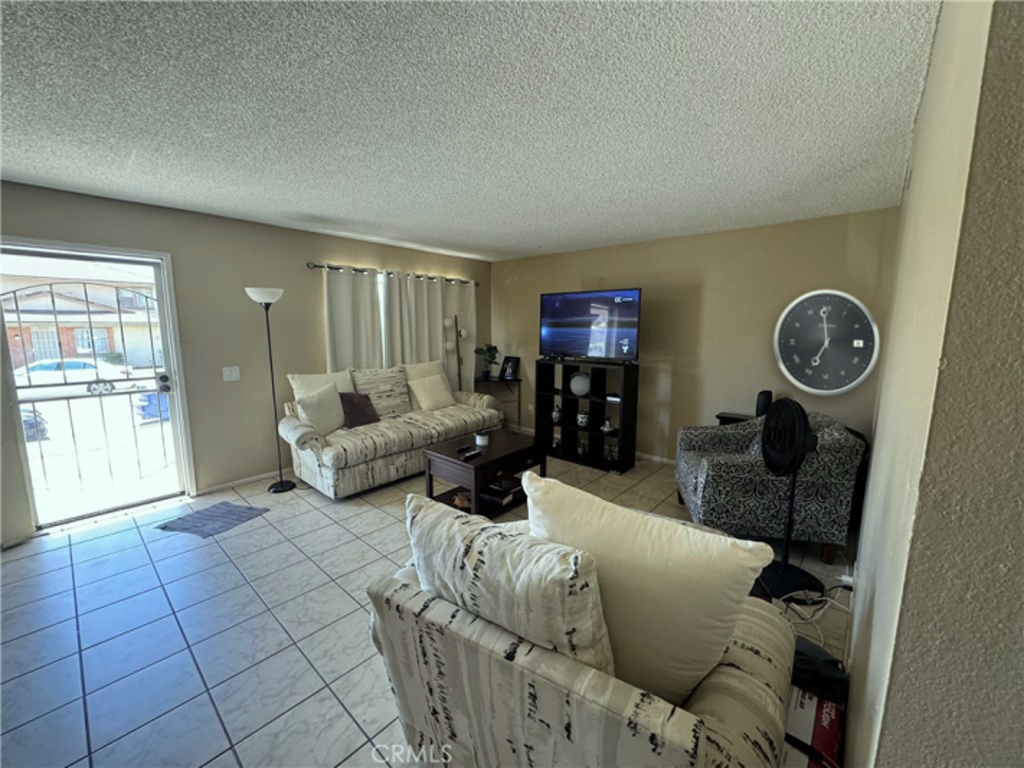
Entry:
6.59
